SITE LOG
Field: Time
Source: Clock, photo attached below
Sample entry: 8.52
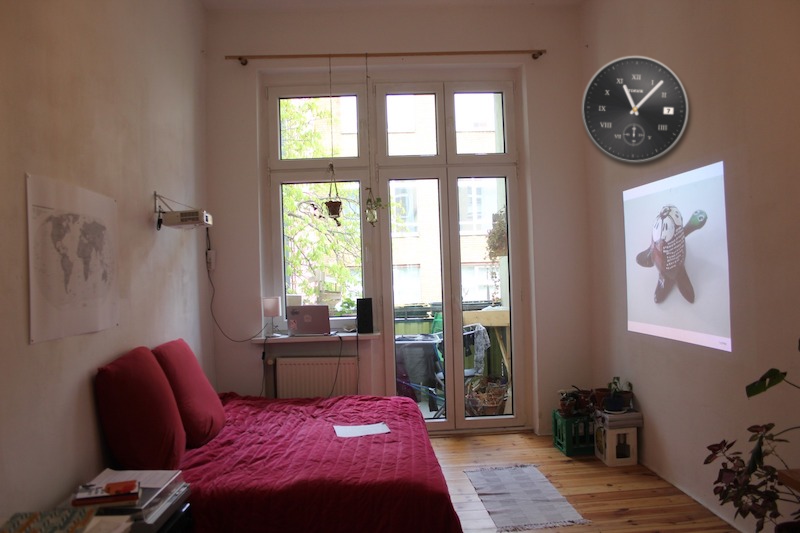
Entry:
11.07
